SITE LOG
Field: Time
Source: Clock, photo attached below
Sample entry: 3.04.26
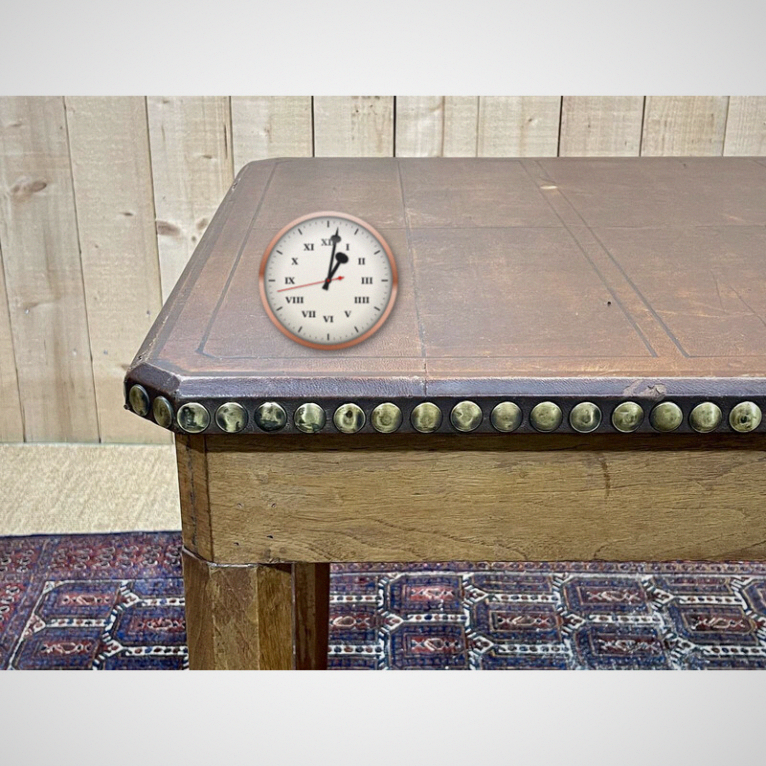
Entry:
1.01.43
